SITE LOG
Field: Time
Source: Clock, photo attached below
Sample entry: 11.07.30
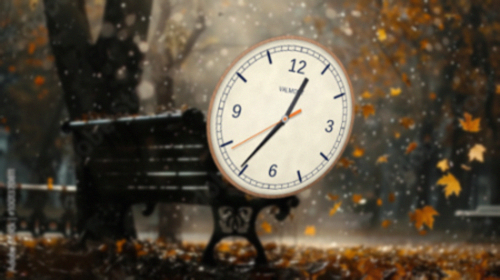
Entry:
12.35.39
